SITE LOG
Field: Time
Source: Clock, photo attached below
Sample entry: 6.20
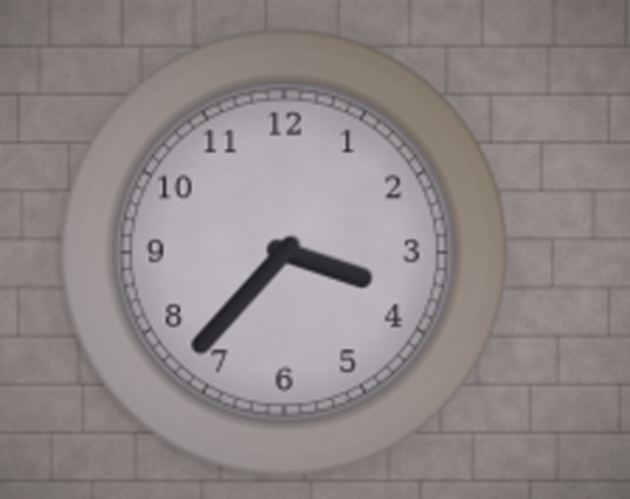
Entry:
3.37
